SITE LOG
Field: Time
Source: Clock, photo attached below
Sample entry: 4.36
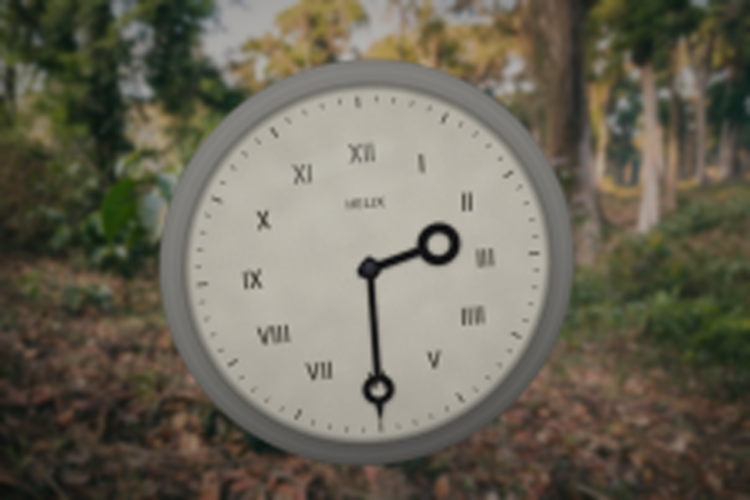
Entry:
2.30
